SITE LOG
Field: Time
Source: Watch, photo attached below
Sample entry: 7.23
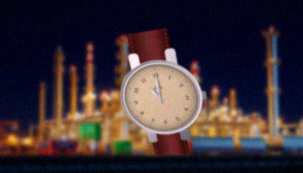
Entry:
11.00
